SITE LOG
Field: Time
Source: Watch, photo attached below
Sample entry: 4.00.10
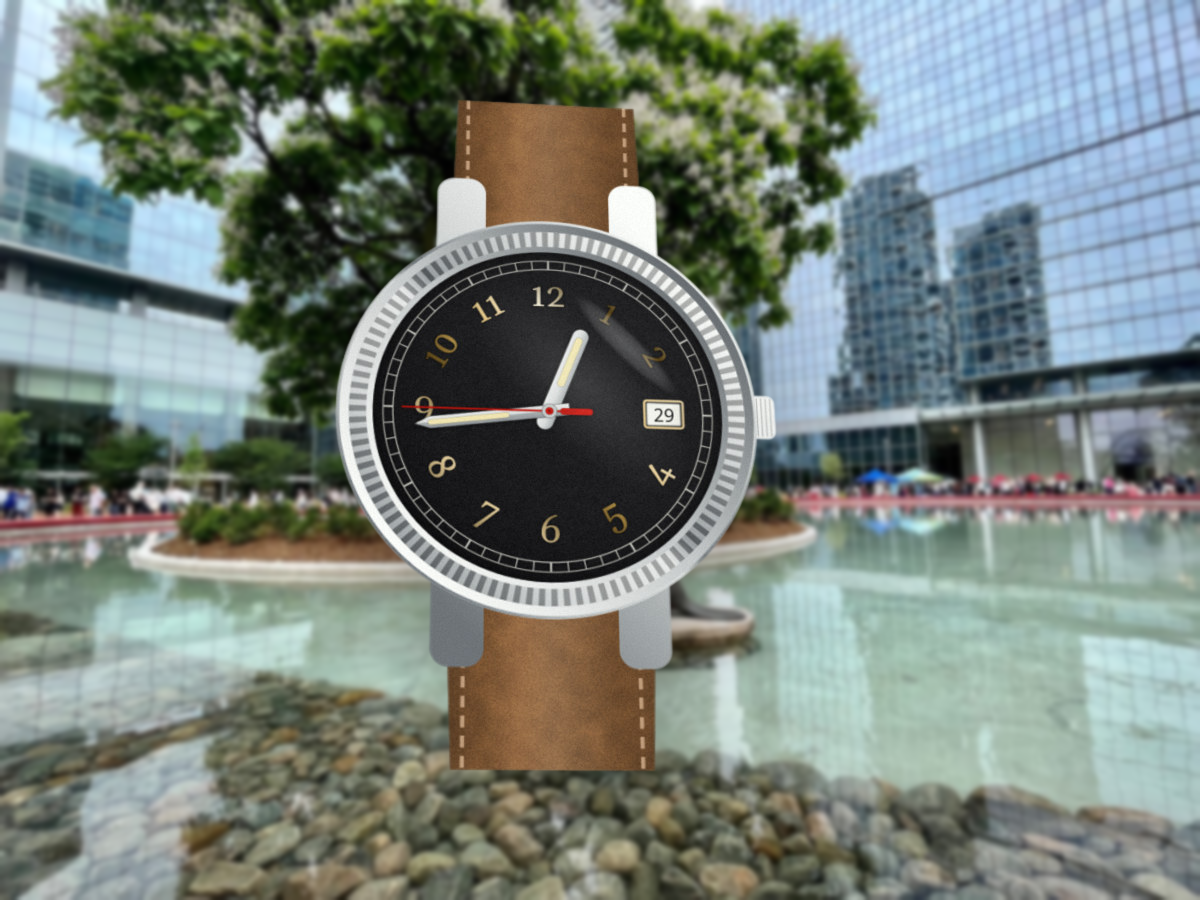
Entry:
12.43.45
